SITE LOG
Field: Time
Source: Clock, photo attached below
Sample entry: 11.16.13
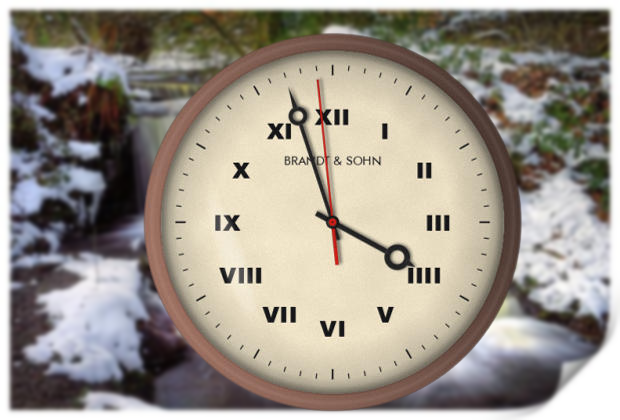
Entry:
3.56.59
